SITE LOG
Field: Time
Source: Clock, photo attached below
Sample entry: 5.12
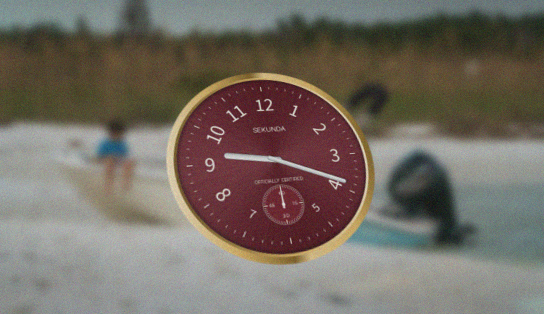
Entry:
9.19
